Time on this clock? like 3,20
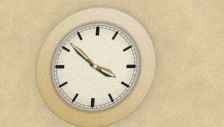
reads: 3,52
